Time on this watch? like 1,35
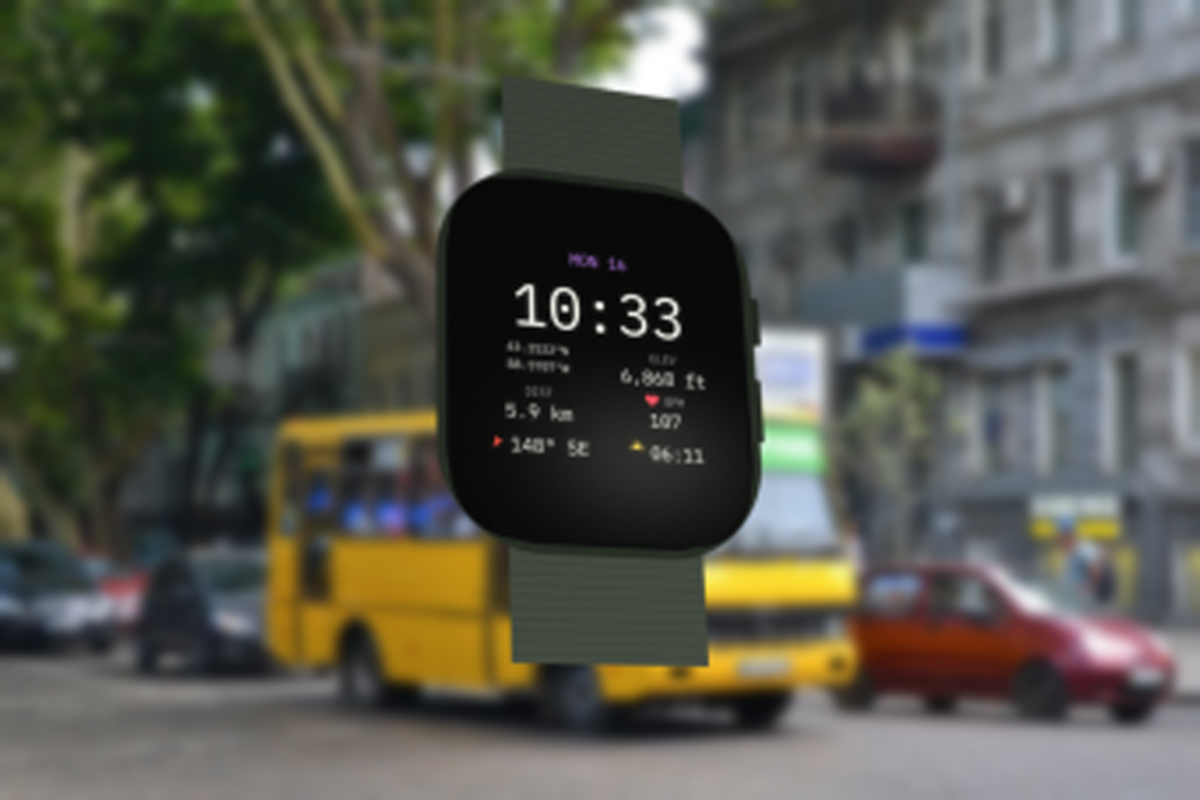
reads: 10,33
